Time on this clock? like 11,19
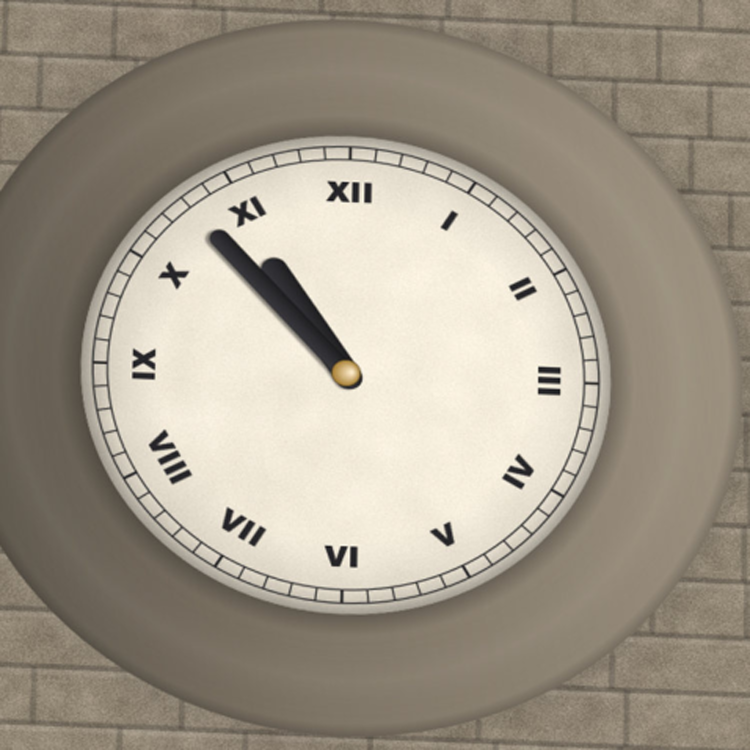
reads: 10,53
